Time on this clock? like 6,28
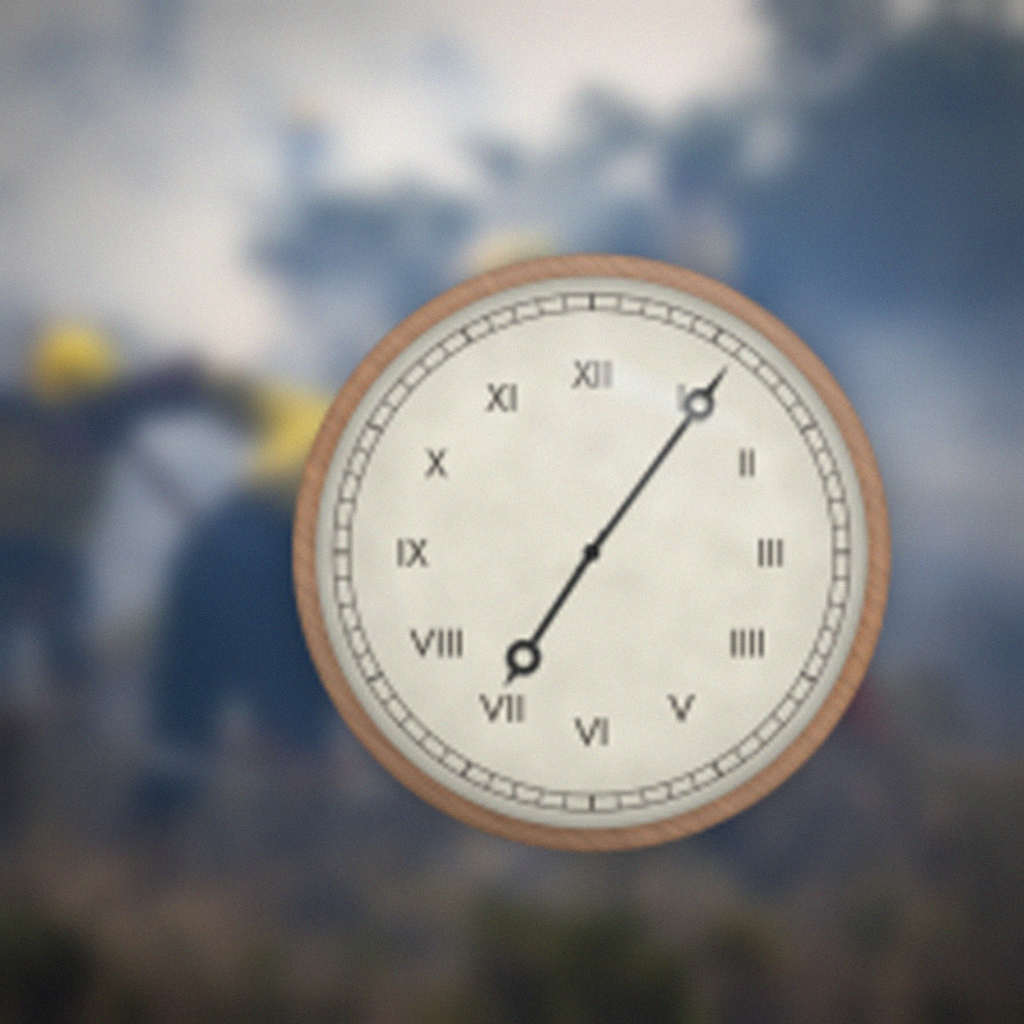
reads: 7,06
